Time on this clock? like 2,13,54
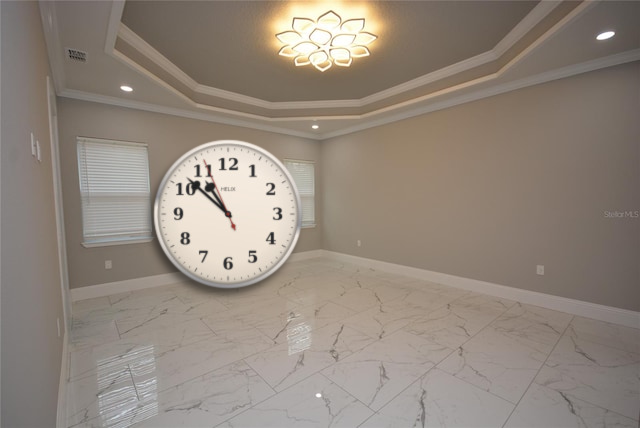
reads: 10,51,56
